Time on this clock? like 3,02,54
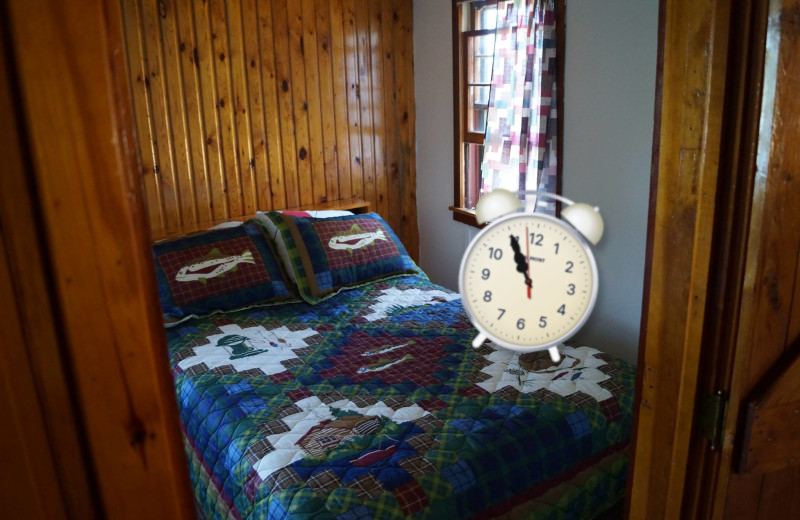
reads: 10,54,58
